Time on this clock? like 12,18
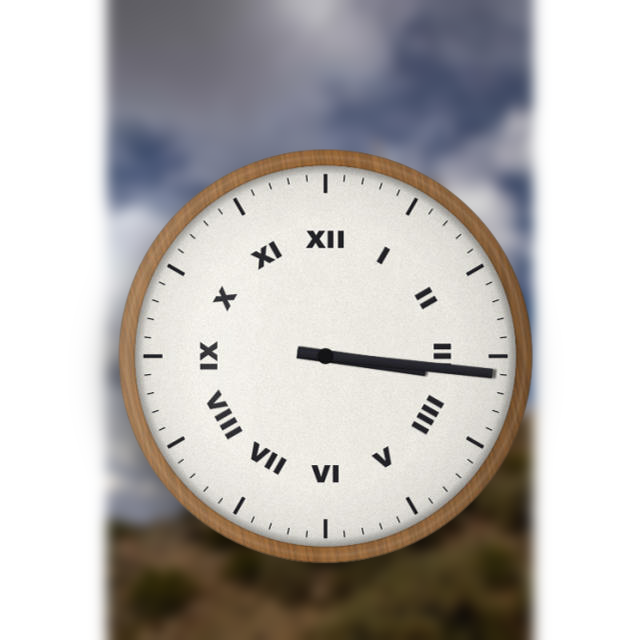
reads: 3,16
